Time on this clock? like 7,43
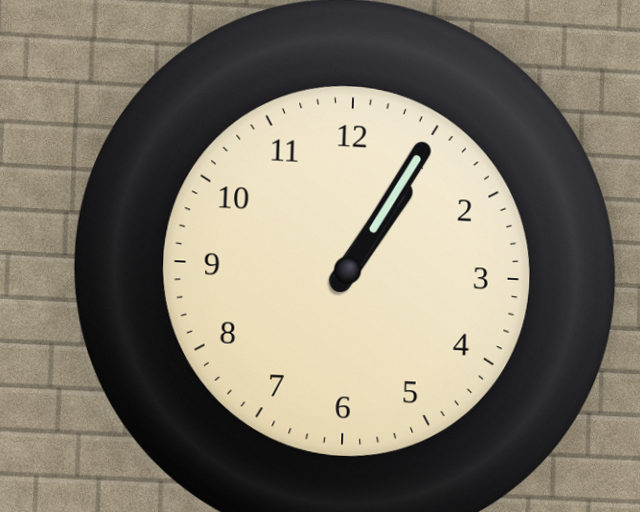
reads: 1,05
